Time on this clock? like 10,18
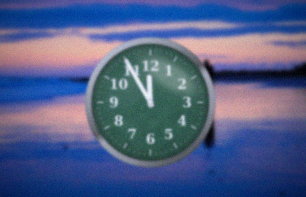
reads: 11,55
